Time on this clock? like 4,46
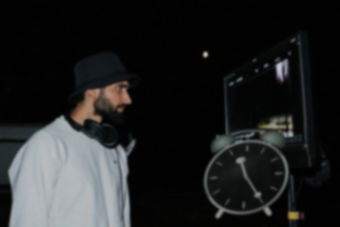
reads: 11,25
